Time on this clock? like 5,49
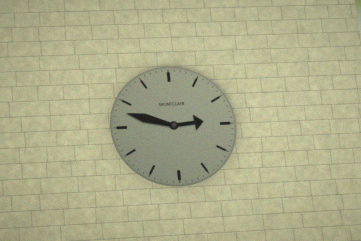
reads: 2,48
